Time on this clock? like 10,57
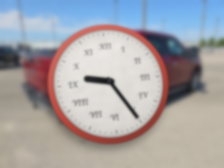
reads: 9,25
